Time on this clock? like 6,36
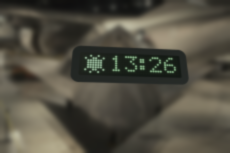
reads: 13,26
